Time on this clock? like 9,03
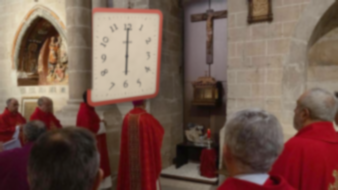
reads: 6,00
